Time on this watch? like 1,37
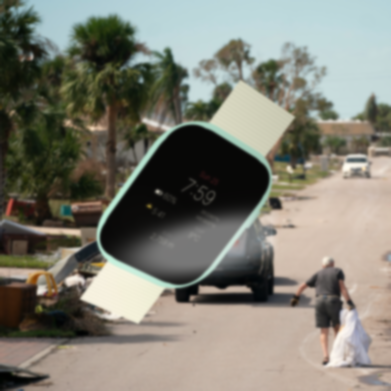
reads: 7,59
